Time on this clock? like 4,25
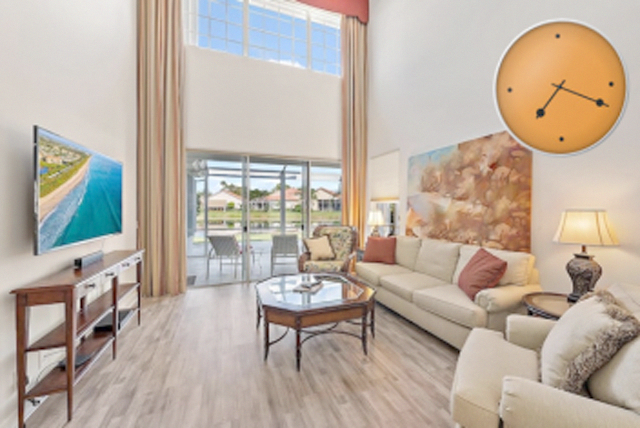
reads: 7,19
